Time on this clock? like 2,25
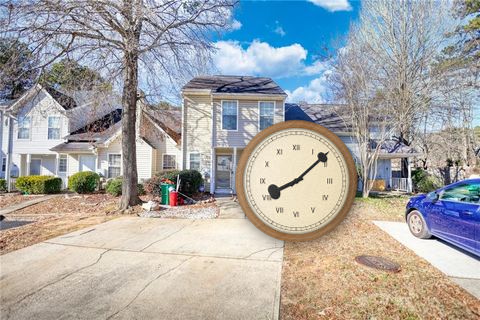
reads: 8,08
